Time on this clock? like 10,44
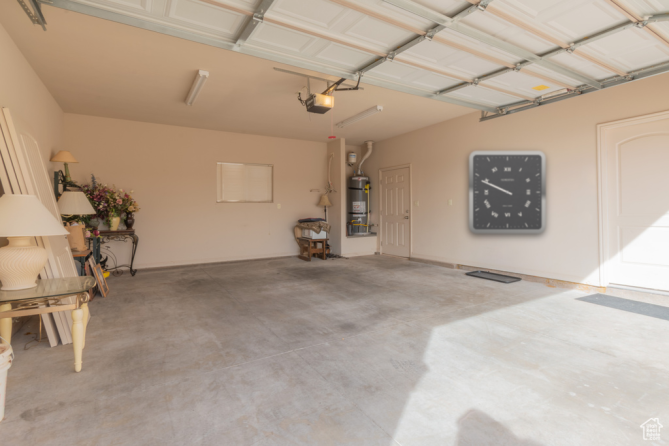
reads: 9,49
